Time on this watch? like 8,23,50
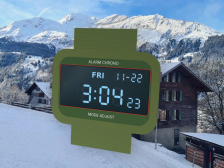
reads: 3,04,23
